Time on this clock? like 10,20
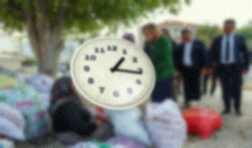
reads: 1,16
